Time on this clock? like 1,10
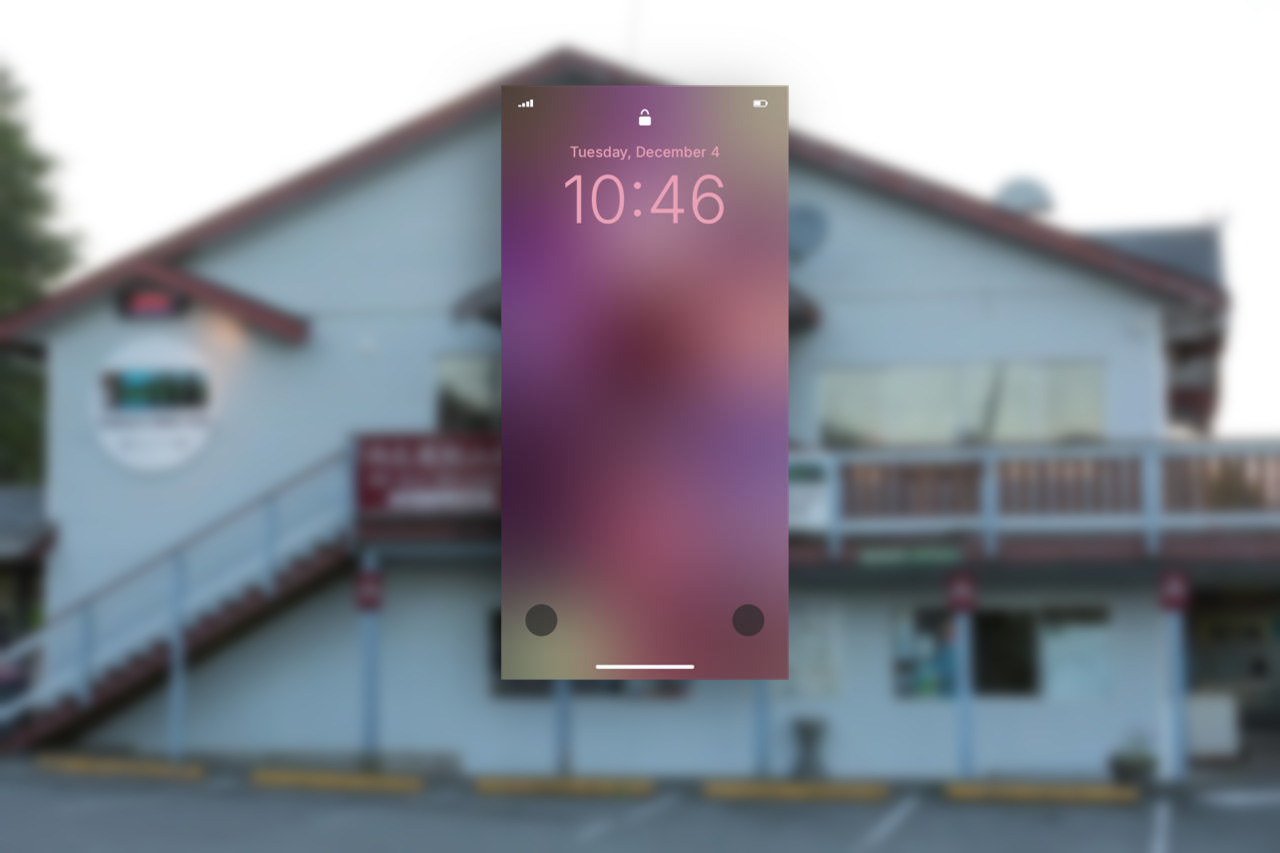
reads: 10,46
